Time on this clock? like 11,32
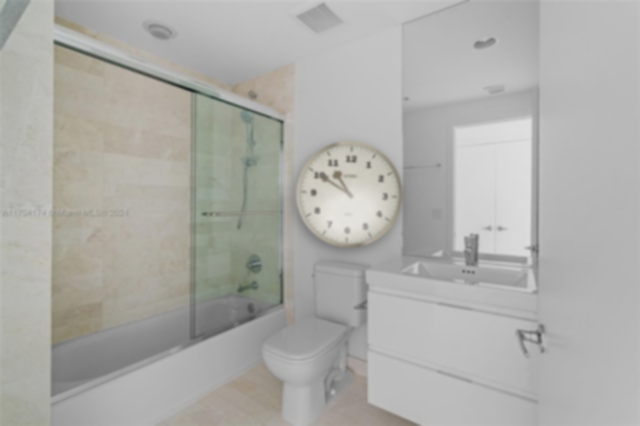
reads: 10,50
